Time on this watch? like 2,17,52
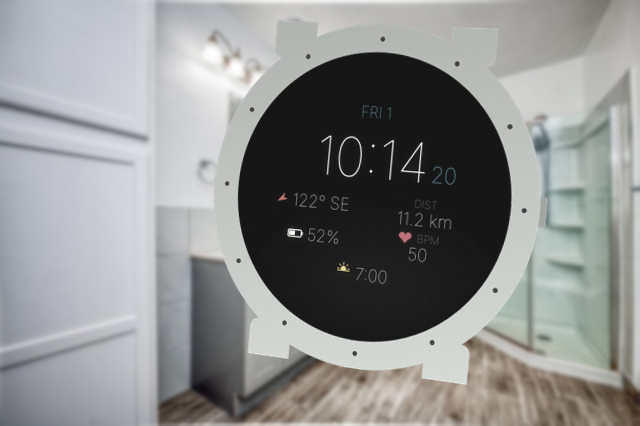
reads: 10,14,20
